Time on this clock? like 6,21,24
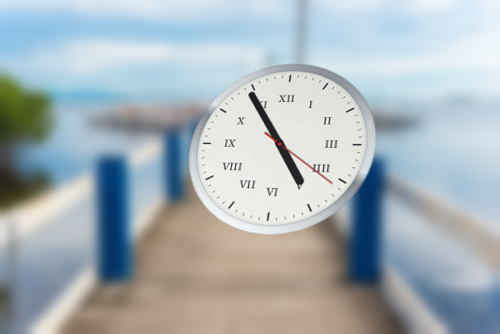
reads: 4,54,21
